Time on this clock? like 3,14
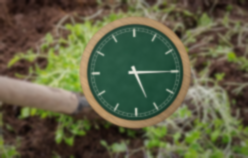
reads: 5,15
